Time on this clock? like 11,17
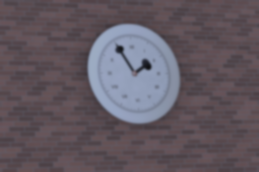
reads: 1,55
